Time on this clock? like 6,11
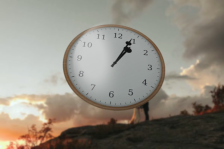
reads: 1,04
